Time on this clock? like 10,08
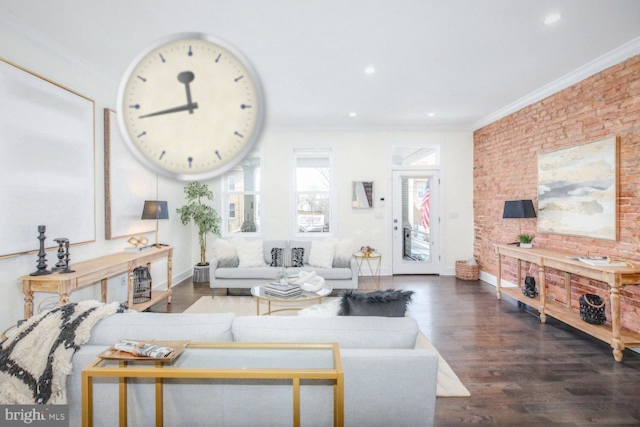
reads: 11,43
